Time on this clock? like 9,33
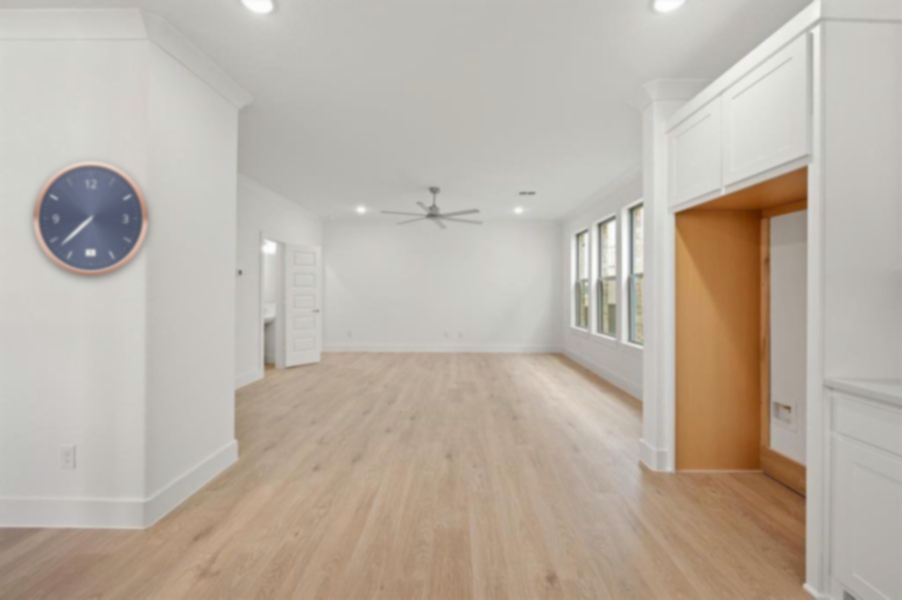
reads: 7,38
